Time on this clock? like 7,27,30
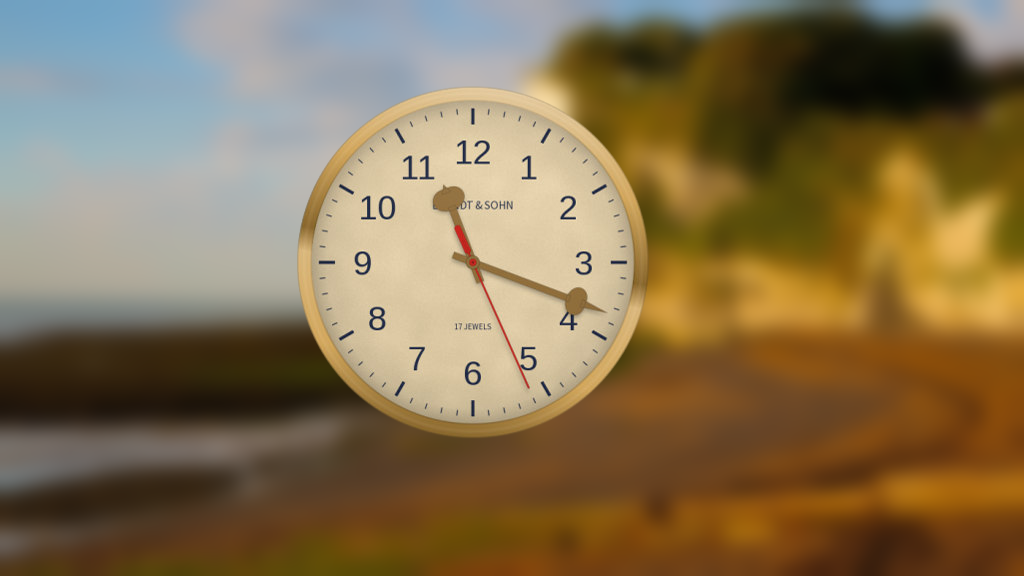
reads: 11,18,26
